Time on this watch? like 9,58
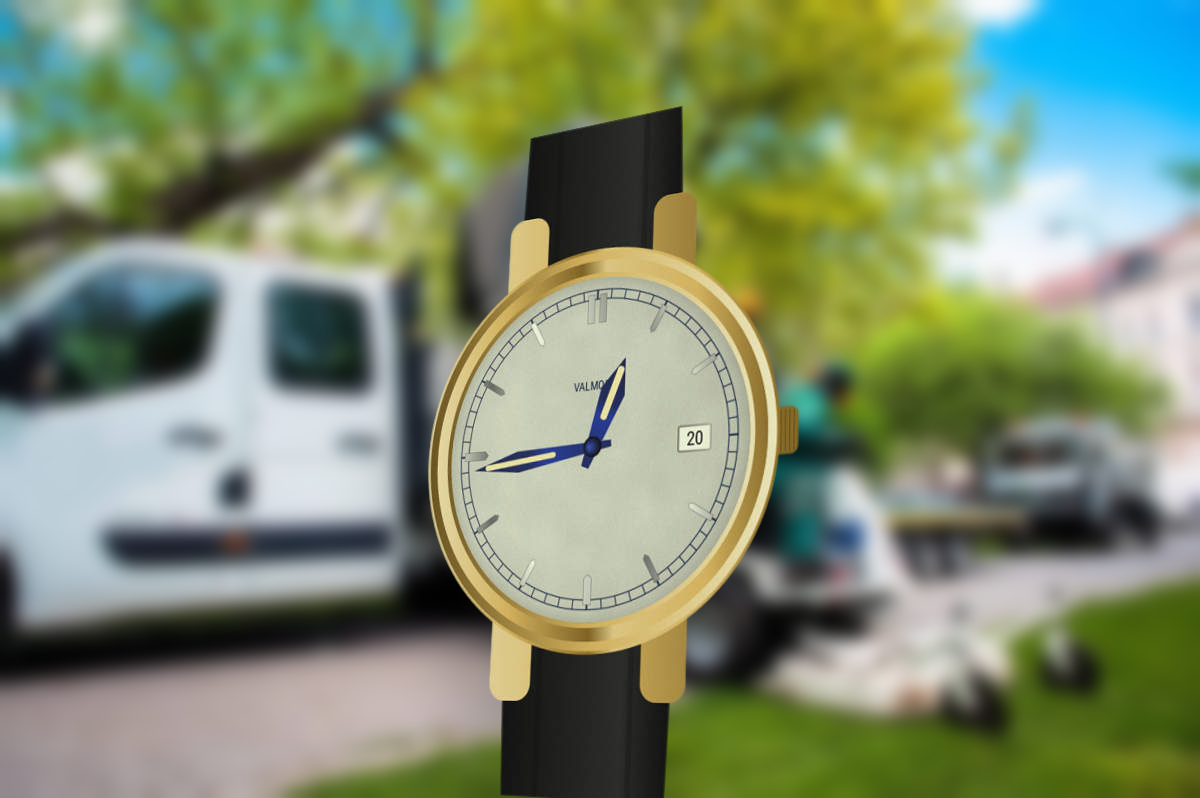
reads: 12,44
